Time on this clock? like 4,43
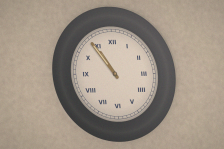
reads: 10,54
